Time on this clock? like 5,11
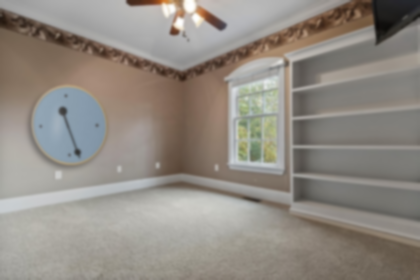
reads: 11,27
